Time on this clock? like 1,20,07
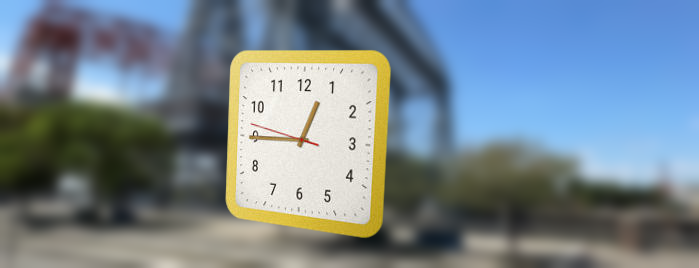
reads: 12,44,47
